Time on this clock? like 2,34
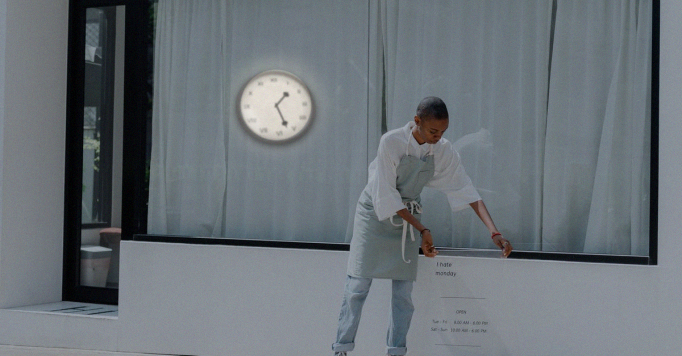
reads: 1,27
